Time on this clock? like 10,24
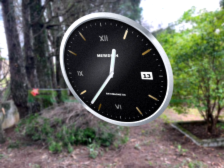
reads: 12,37
